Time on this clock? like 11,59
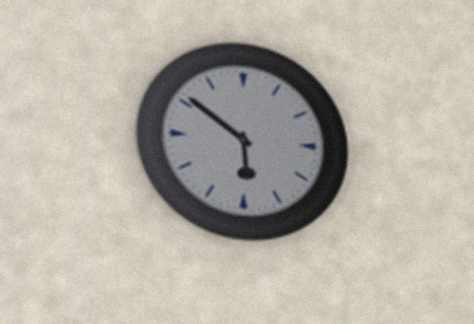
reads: 5,51
